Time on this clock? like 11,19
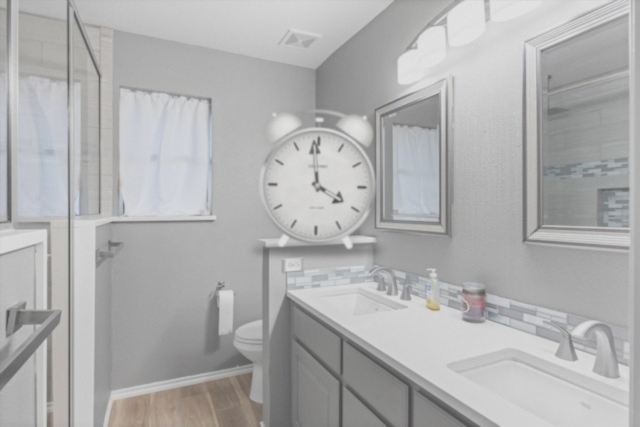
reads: 3,59
